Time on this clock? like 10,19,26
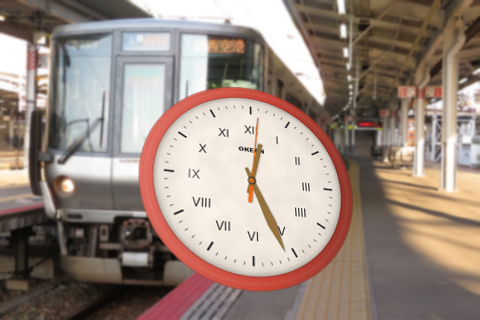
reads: 12,26,01
